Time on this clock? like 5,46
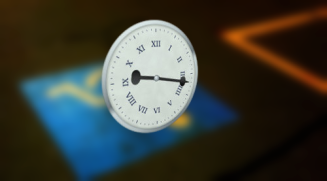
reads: 9,17
